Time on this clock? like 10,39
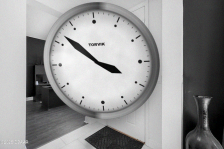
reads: 3,52
